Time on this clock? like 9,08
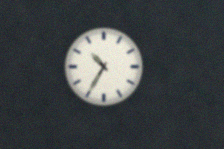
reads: 10,35
